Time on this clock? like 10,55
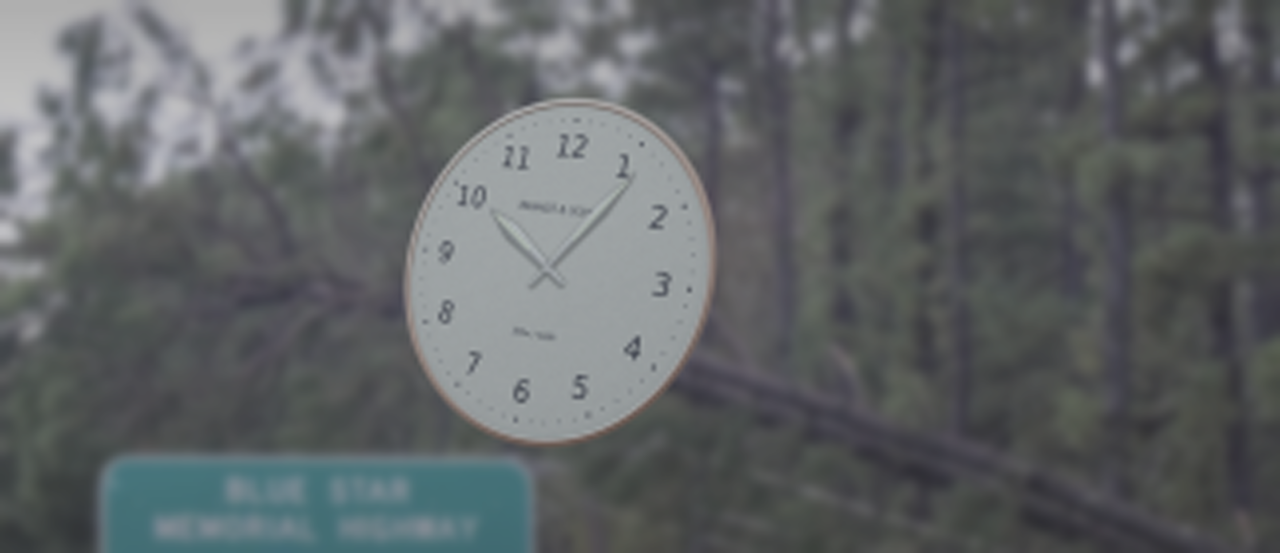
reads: 10,06
